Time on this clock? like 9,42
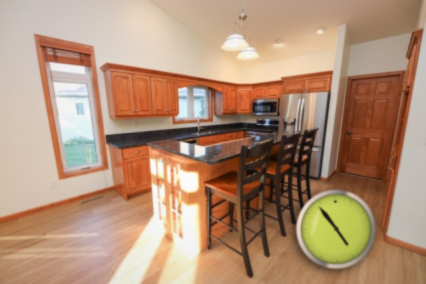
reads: 4,54
